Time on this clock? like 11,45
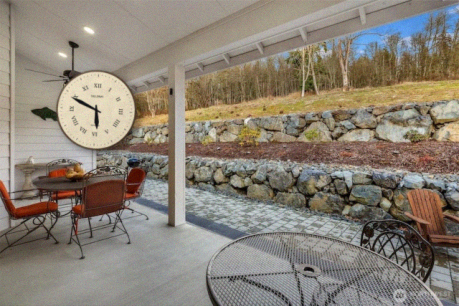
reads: 5,49
